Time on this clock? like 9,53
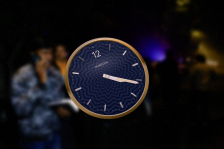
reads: 4,21
